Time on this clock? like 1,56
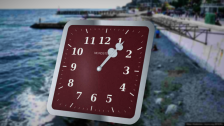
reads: 1,06
